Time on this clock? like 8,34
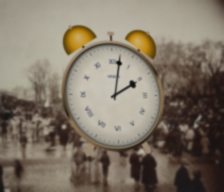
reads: 2,02
